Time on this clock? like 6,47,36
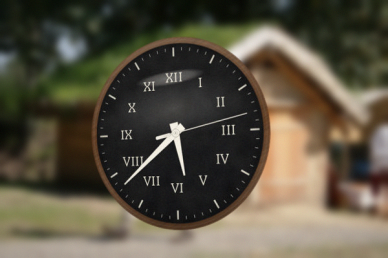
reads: 5,38,13
